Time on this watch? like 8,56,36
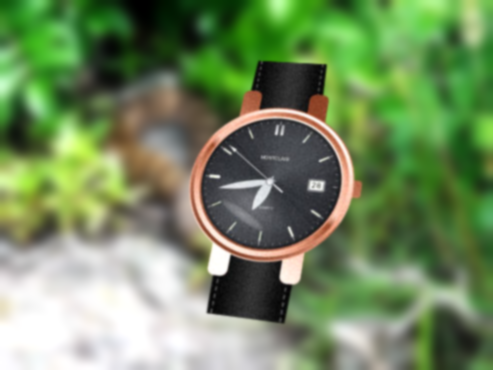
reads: 6,42,51
